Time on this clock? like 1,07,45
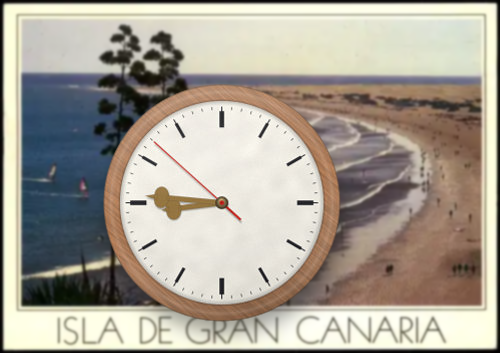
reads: 8,45,52
